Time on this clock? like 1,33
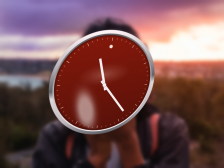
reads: 11,23
